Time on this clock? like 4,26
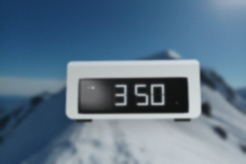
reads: 3,50
